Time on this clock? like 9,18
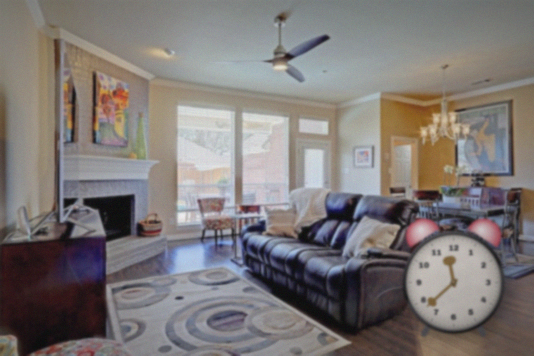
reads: 11,38
